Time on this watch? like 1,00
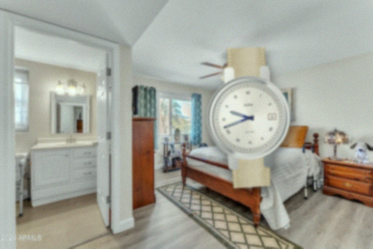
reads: 9,42
